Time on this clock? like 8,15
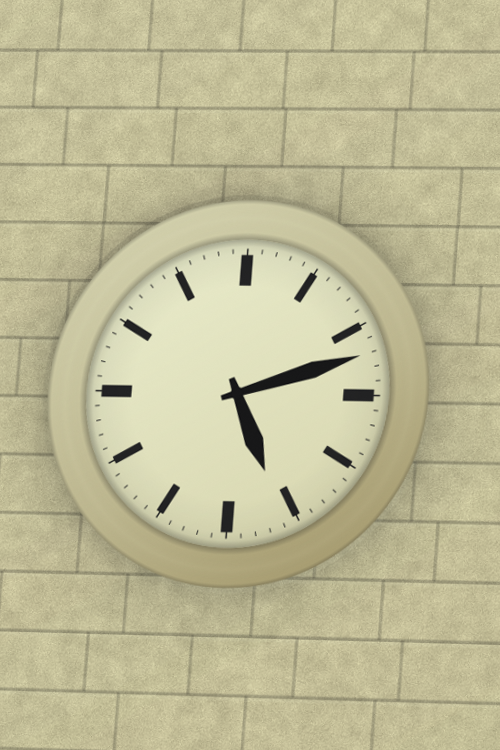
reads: 5,12
